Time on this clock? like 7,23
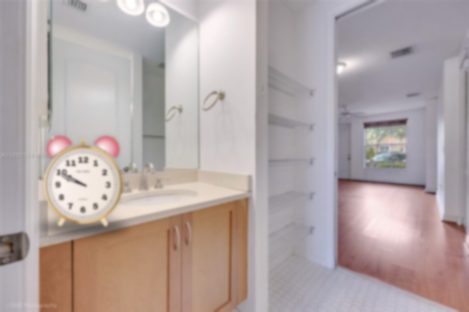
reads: 9,49
